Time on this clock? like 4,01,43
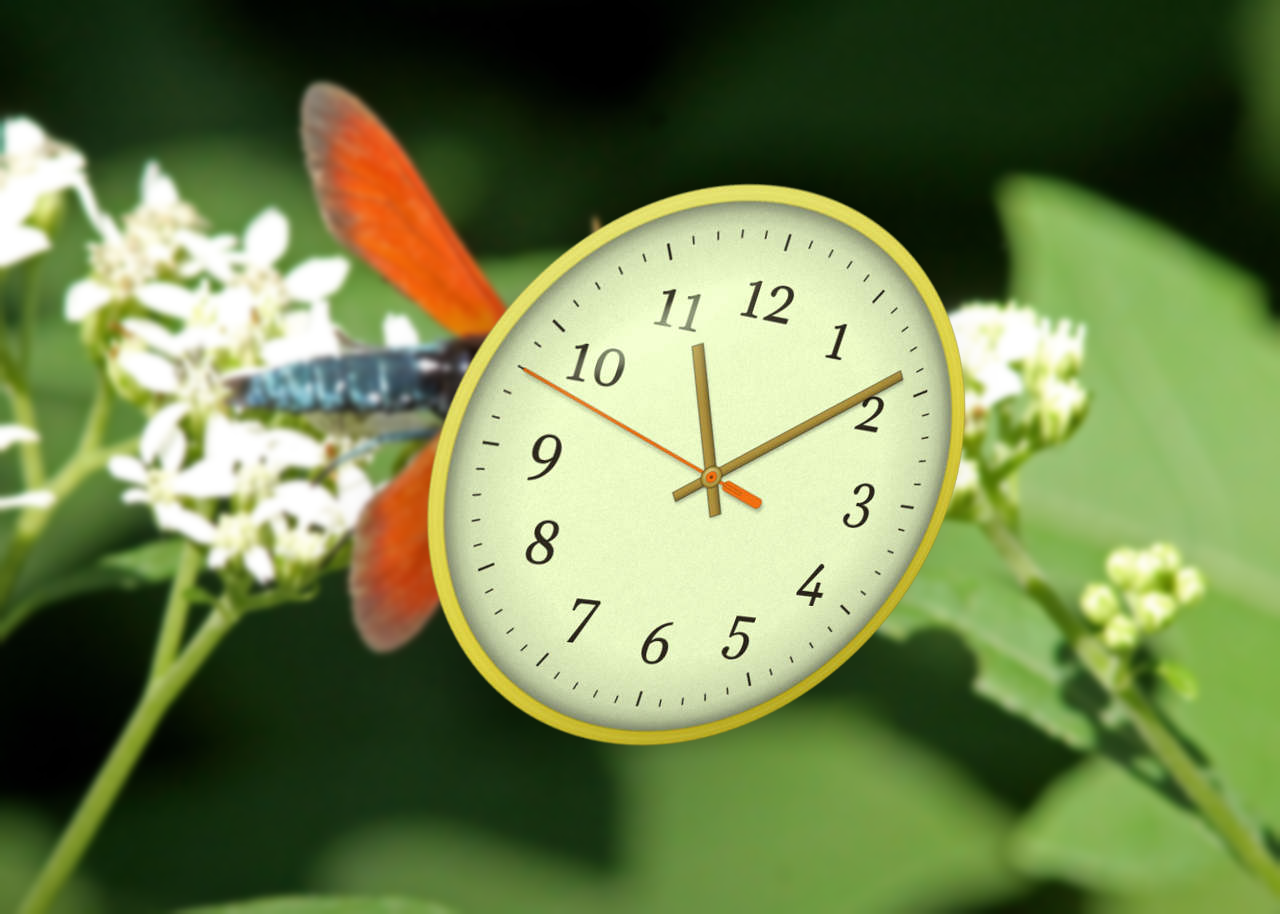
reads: 11,08,48
